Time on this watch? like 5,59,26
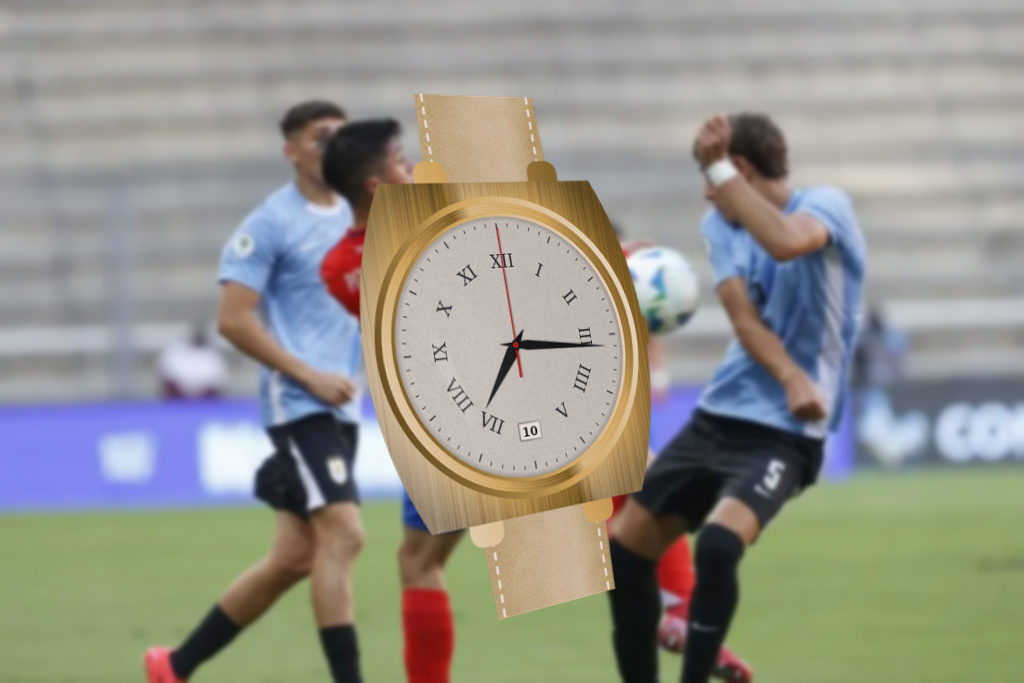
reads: 7,16,00
